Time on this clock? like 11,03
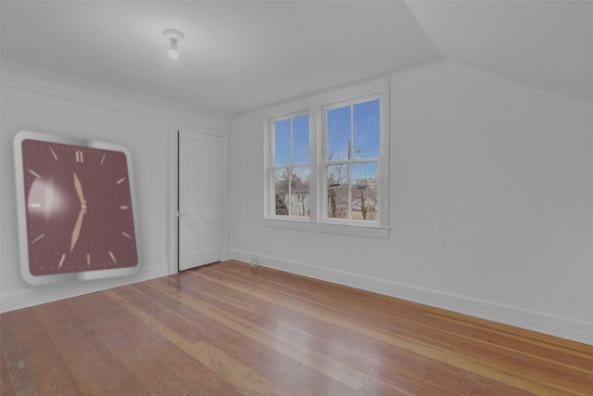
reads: 11,34
